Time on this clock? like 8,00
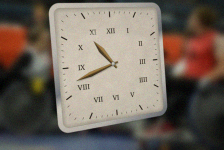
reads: 10,42
